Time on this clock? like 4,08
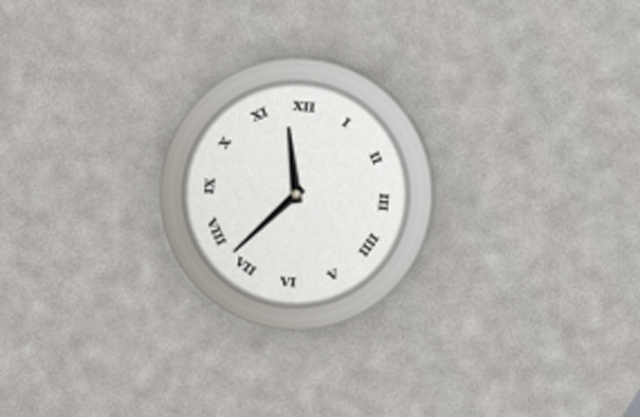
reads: 11,37
